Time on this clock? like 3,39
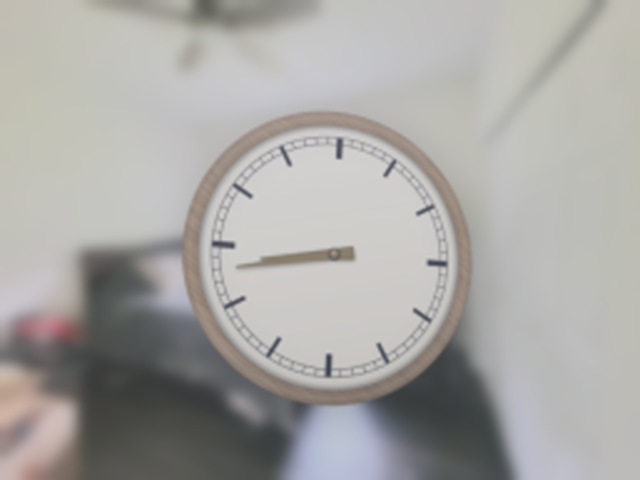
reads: 8,43
